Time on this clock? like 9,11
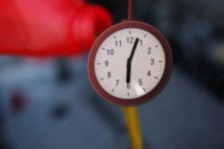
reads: 6,03
